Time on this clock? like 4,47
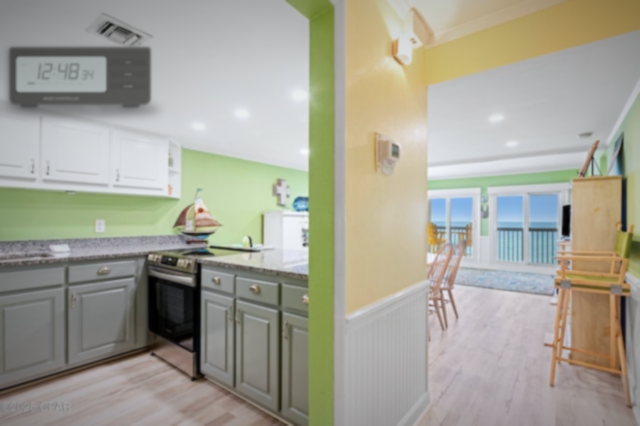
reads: 12,48
